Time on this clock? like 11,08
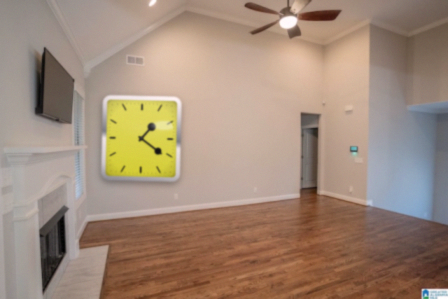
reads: 1,21
